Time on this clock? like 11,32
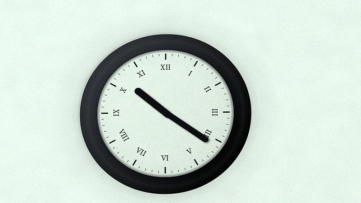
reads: 10,21
